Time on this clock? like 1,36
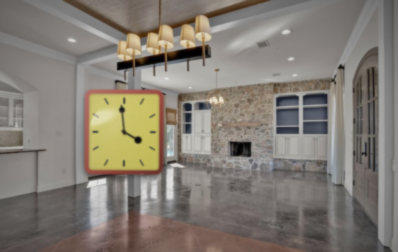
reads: 3,59
